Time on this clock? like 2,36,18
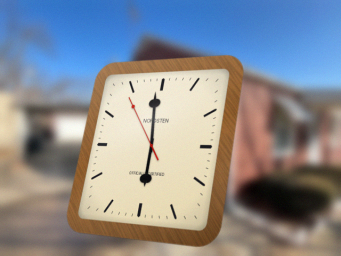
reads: 5,58,54
